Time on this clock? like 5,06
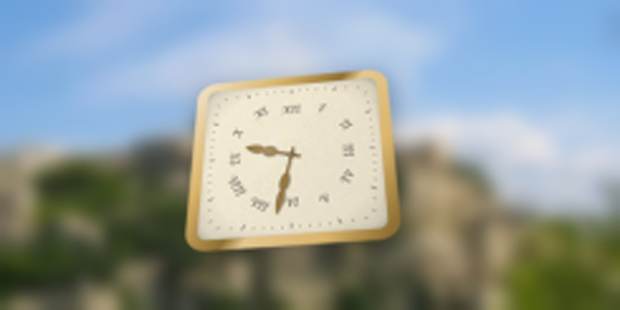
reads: 9,32
